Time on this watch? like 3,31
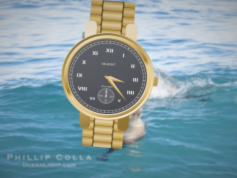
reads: 3,23
